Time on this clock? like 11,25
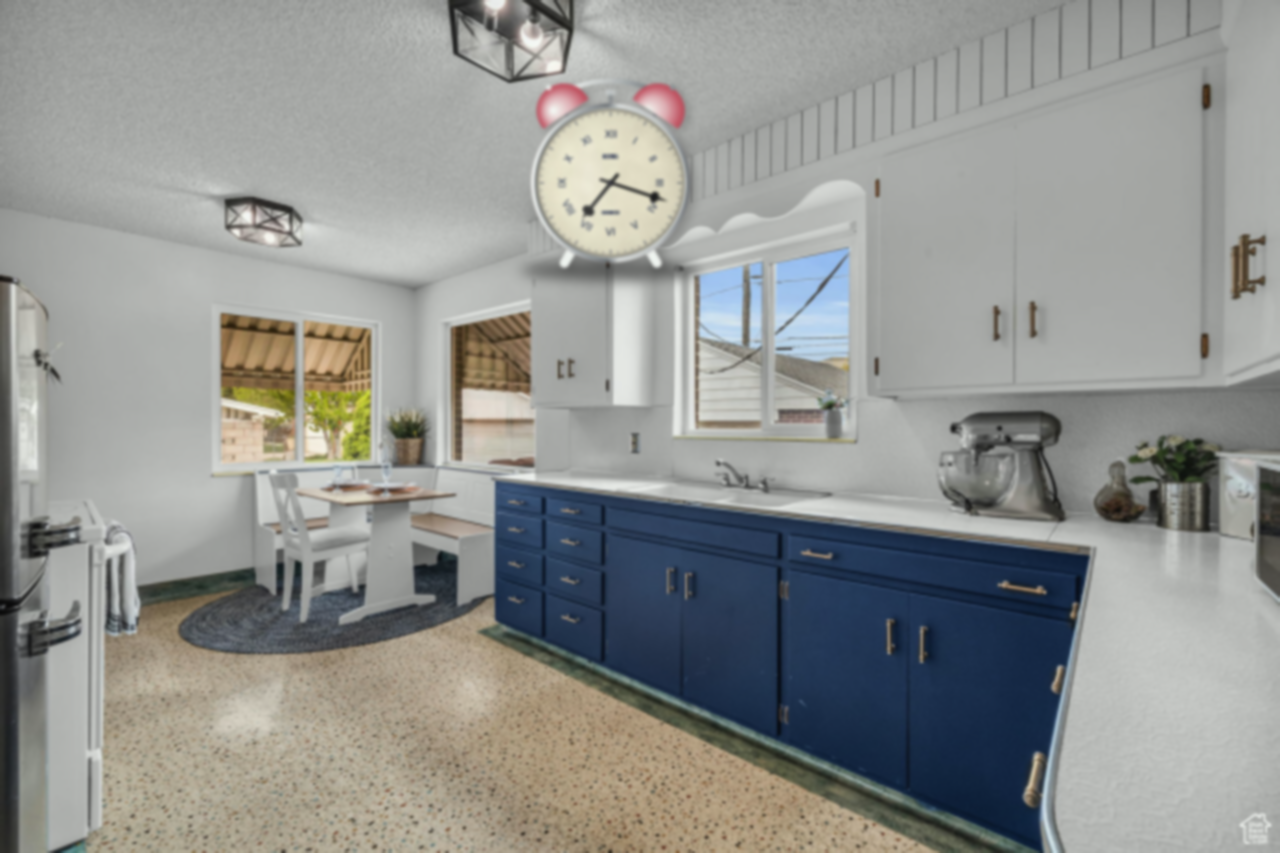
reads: 7,18
